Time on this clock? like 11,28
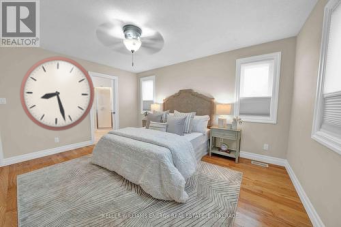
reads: 8,27
